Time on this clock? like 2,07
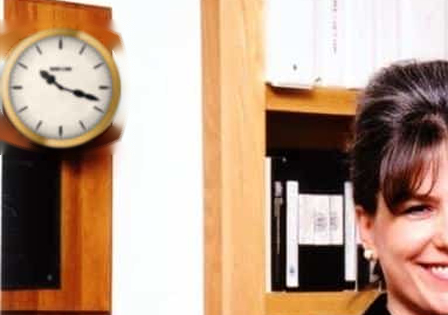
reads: 10,18
